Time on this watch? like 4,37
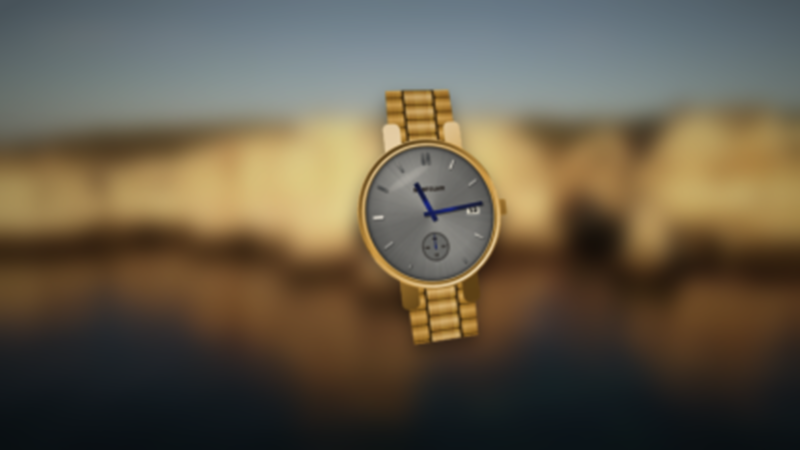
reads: 11,14
